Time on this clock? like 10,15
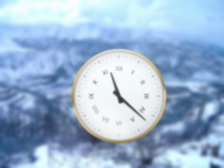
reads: 11,22
